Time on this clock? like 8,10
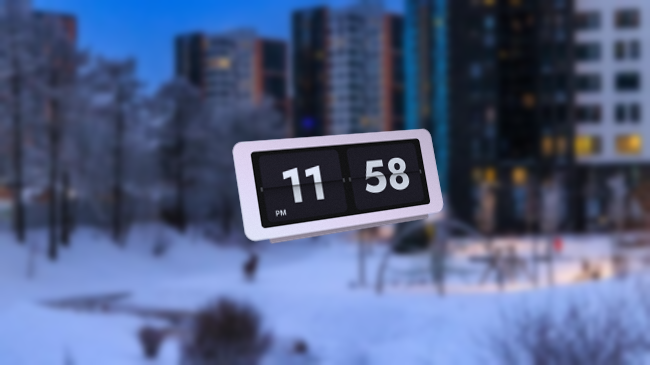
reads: 11,58
